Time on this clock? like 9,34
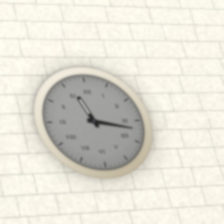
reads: 11,17
